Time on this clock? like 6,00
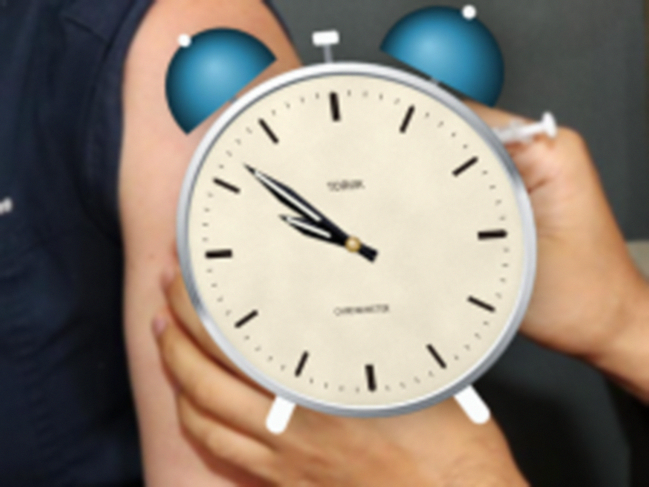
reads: 9,52
